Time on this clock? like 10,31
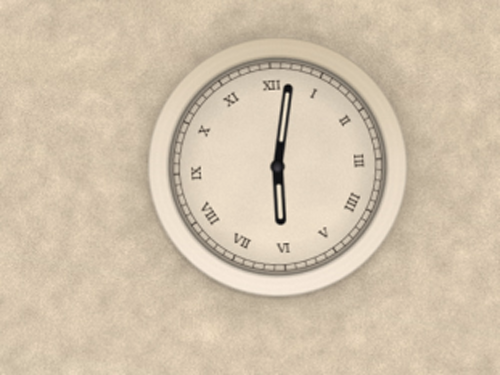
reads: 6,02
